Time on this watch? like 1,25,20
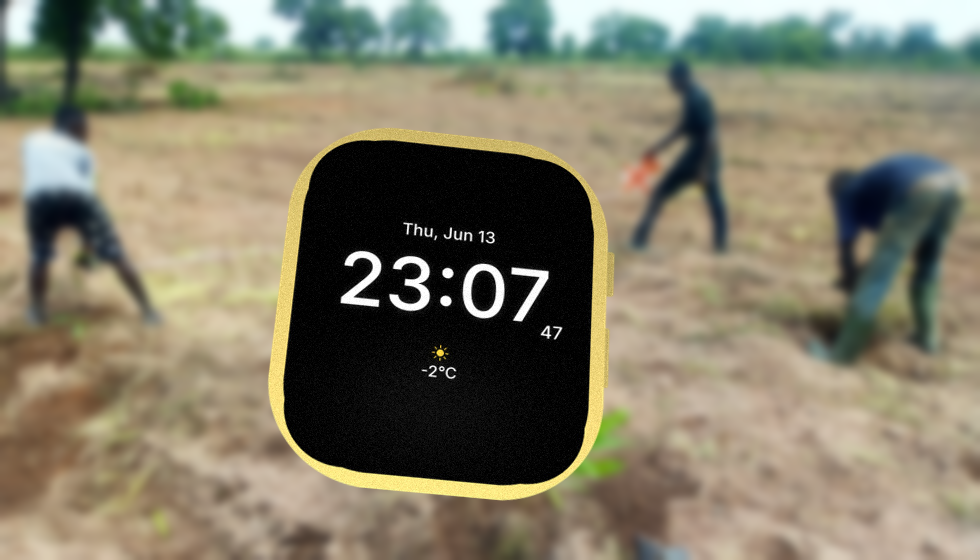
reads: 23,07,47
